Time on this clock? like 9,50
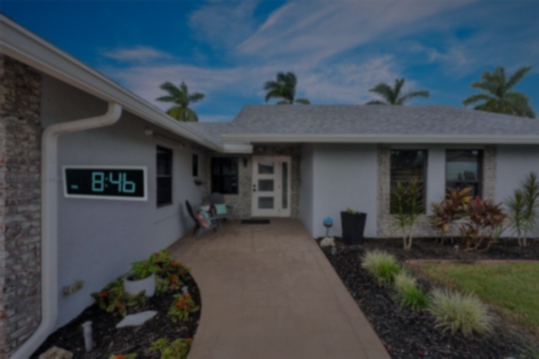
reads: 8,46
